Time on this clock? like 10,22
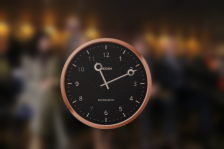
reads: 11,11
